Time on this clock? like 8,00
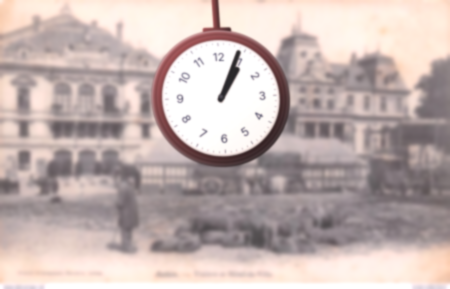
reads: 1,04
